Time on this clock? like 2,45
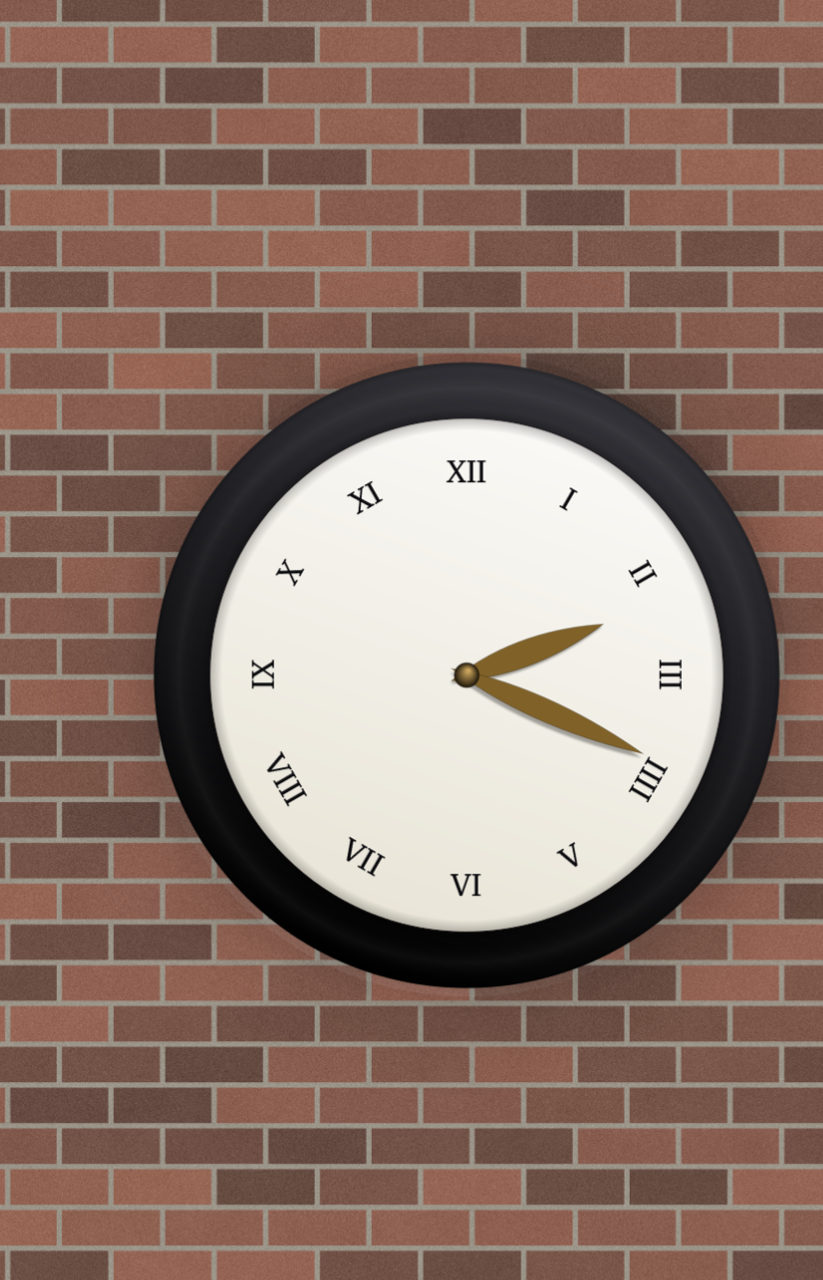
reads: 2,19
